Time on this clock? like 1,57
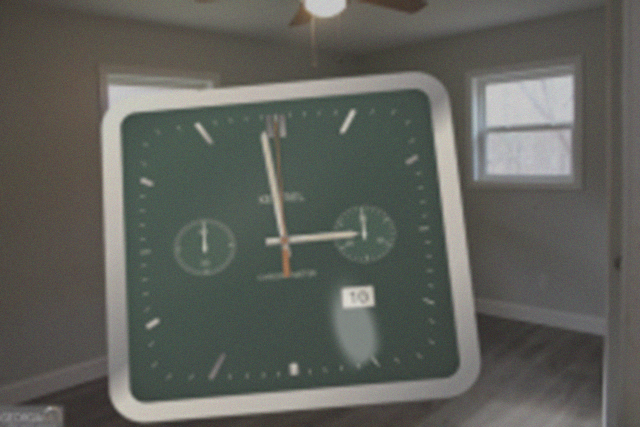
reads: 2,59
